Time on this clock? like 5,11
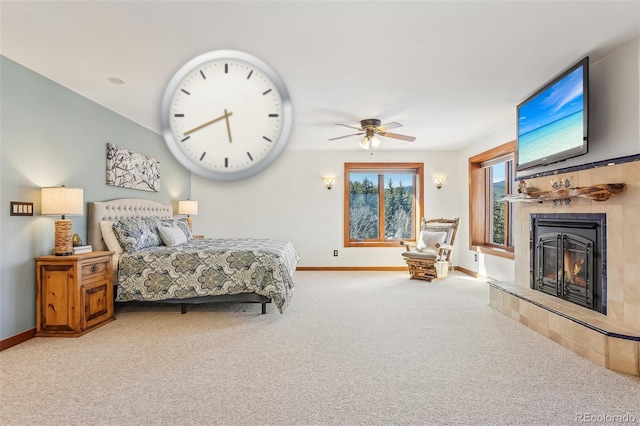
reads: 5,41
